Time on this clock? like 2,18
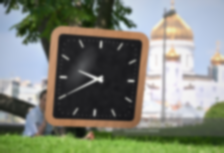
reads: 9,40
